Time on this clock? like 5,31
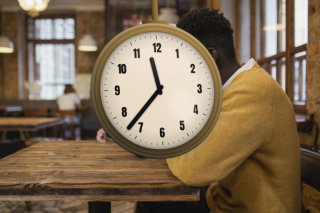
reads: 11,37
